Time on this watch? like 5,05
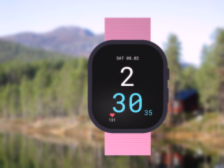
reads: 2,30
